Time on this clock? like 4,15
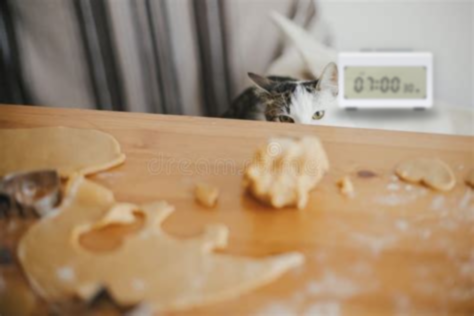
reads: 7,00
